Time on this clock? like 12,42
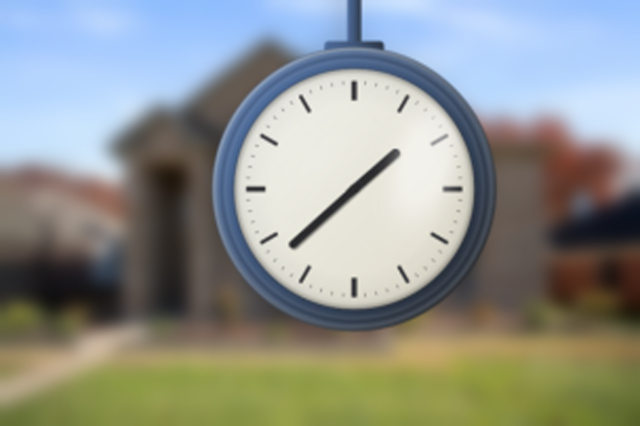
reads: 1,38
